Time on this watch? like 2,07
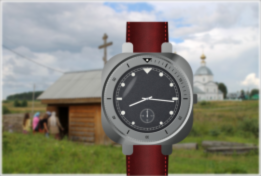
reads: 8,16
